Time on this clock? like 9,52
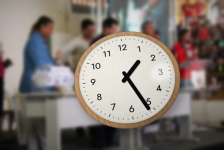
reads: 1,26
